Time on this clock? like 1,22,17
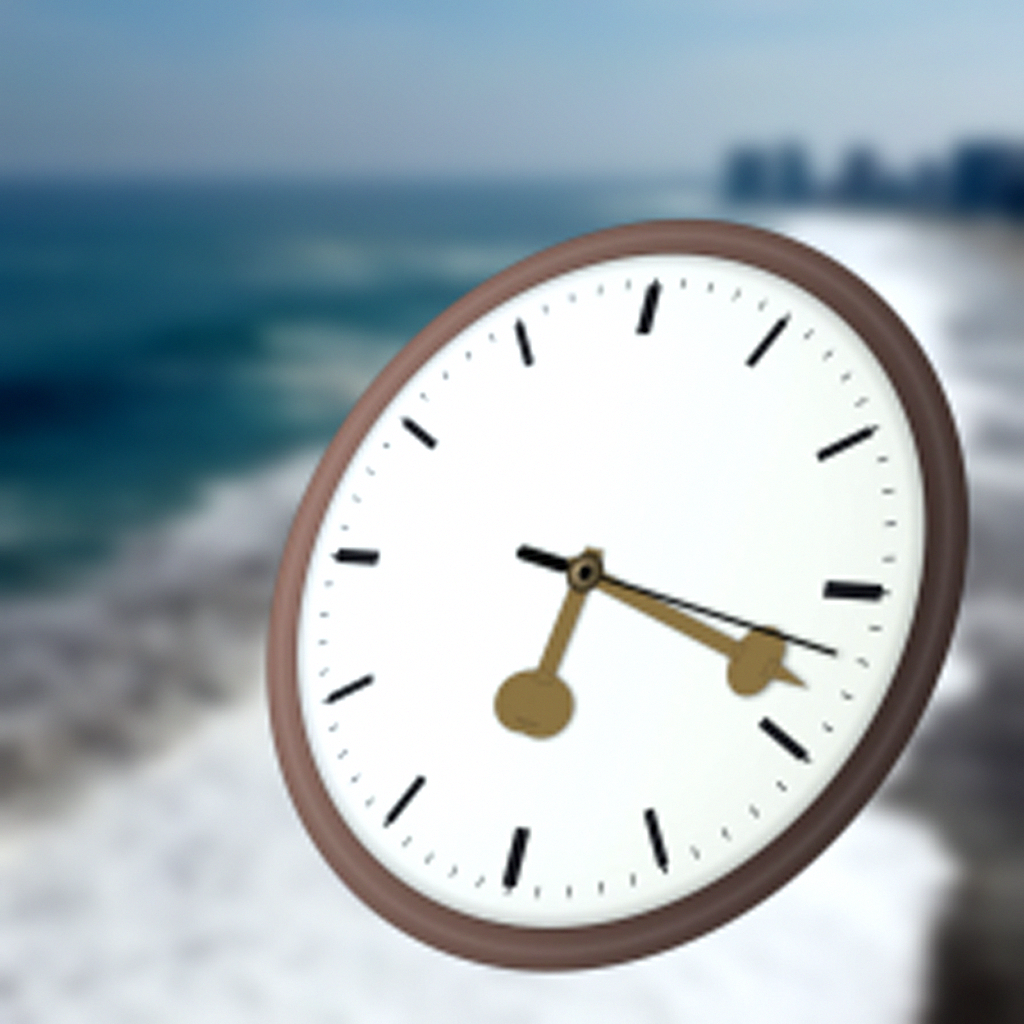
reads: 6,18,17
